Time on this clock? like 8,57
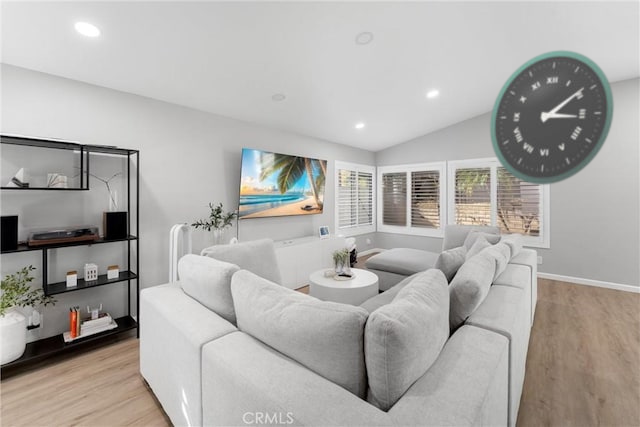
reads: 3,09
